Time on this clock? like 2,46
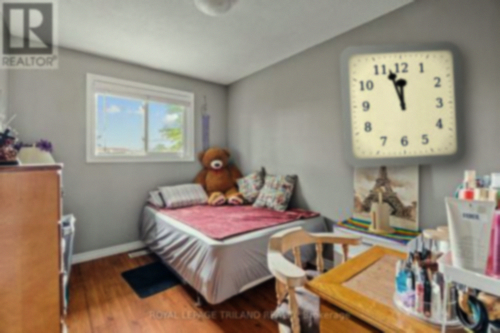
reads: 11,57
